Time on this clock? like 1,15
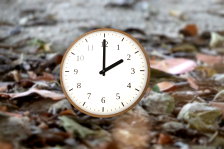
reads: 2,00
